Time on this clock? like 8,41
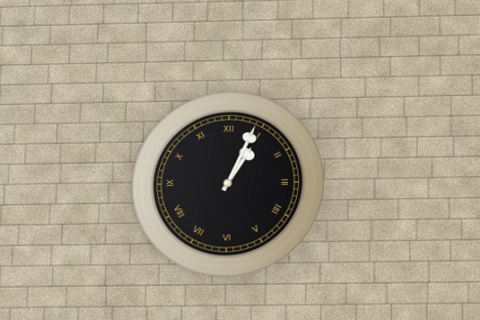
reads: 1,04
